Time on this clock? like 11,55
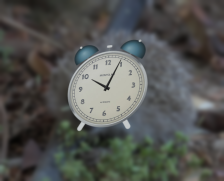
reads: 10,04
